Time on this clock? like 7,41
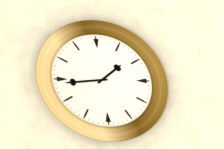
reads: 1,44
